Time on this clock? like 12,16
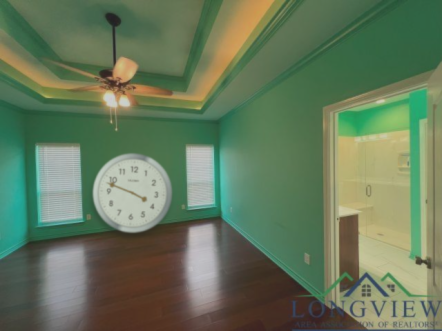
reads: 3,48
